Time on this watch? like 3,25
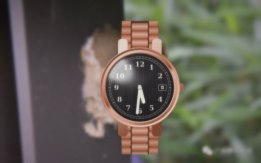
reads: 5,31
